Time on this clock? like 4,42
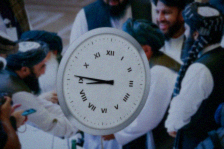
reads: 8,46
